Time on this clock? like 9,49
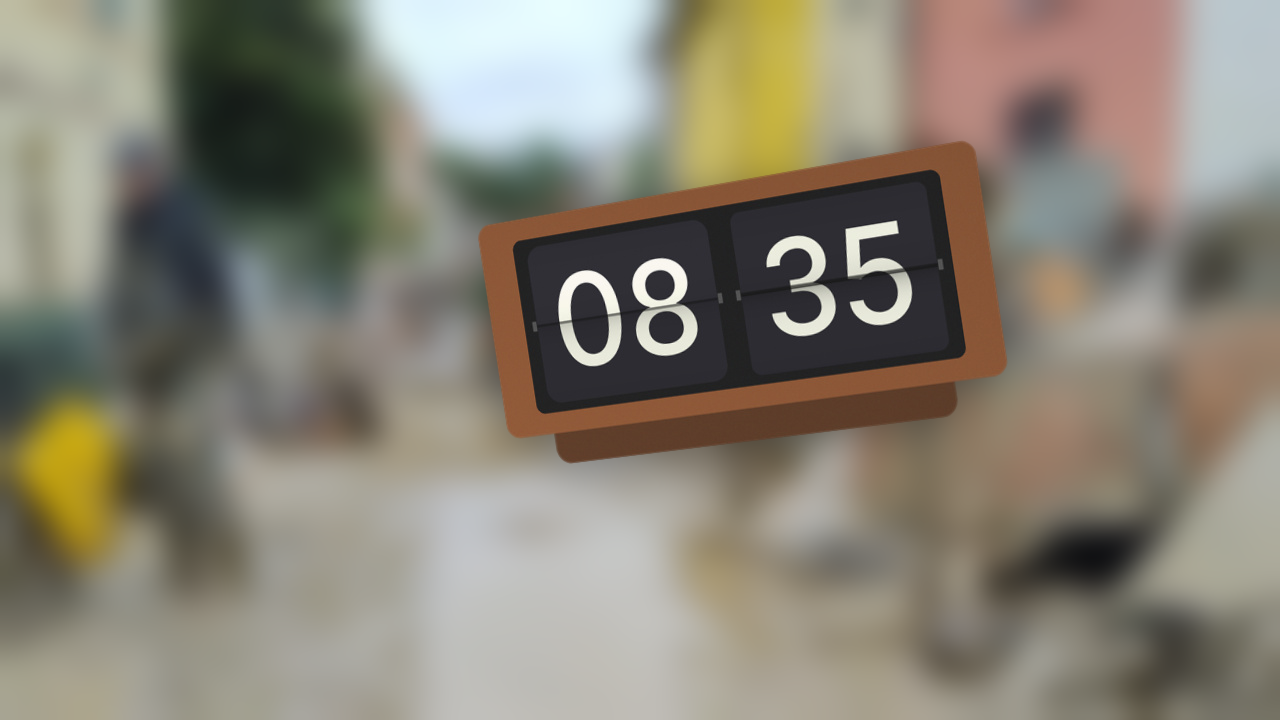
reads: 8,35
